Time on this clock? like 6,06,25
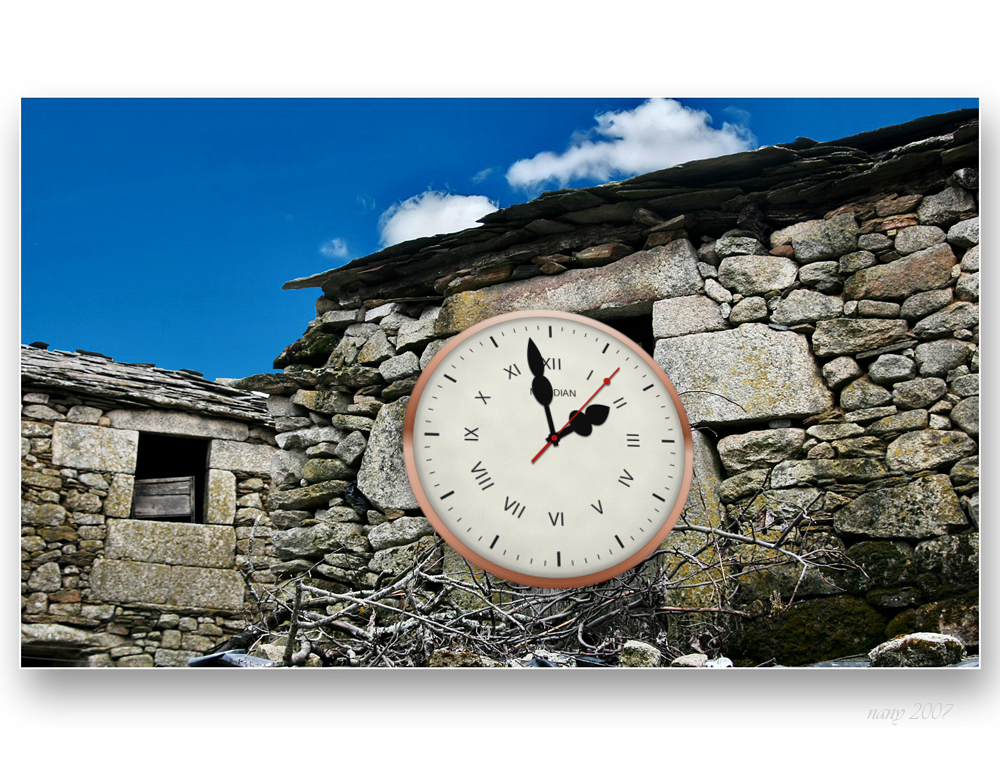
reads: 1,58,07
